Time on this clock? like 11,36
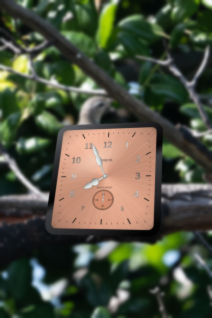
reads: 7,56
